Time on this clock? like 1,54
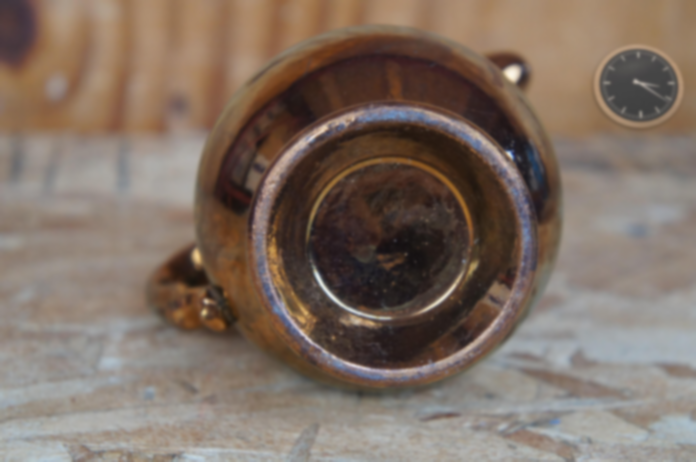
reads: 3,21
